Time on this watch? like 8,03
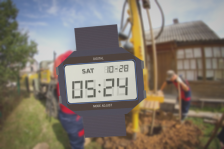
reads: 5,24
